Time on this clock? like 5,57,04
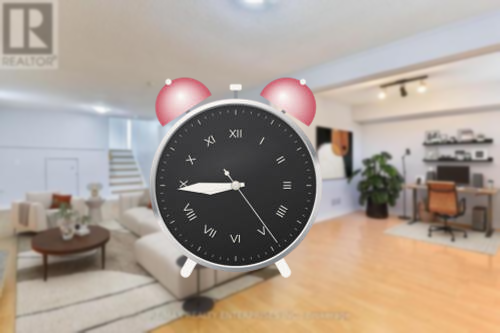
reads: 8,44,24
